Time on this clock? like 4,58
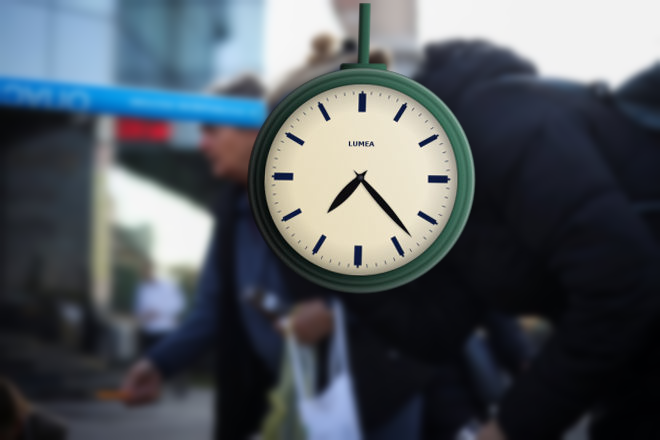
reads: 7,23
